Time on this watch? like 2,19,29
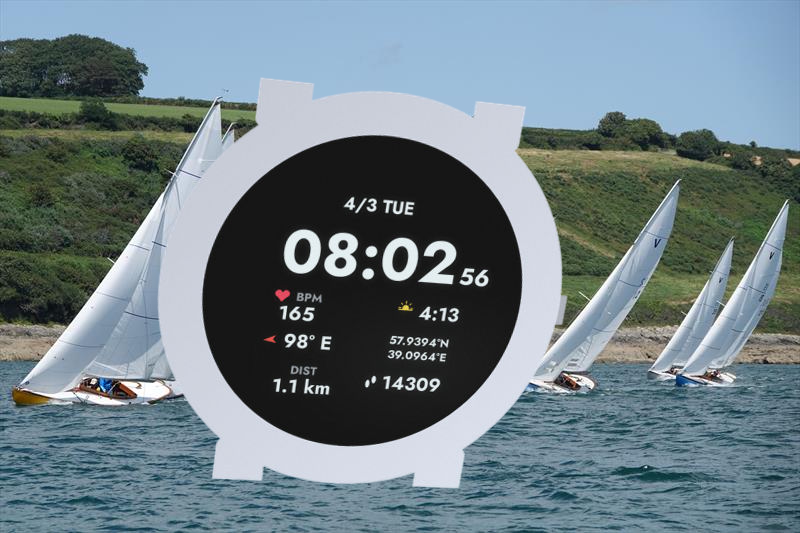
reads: 8,02,56
